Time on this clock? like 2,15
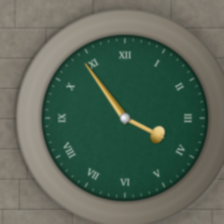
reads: 3,54
